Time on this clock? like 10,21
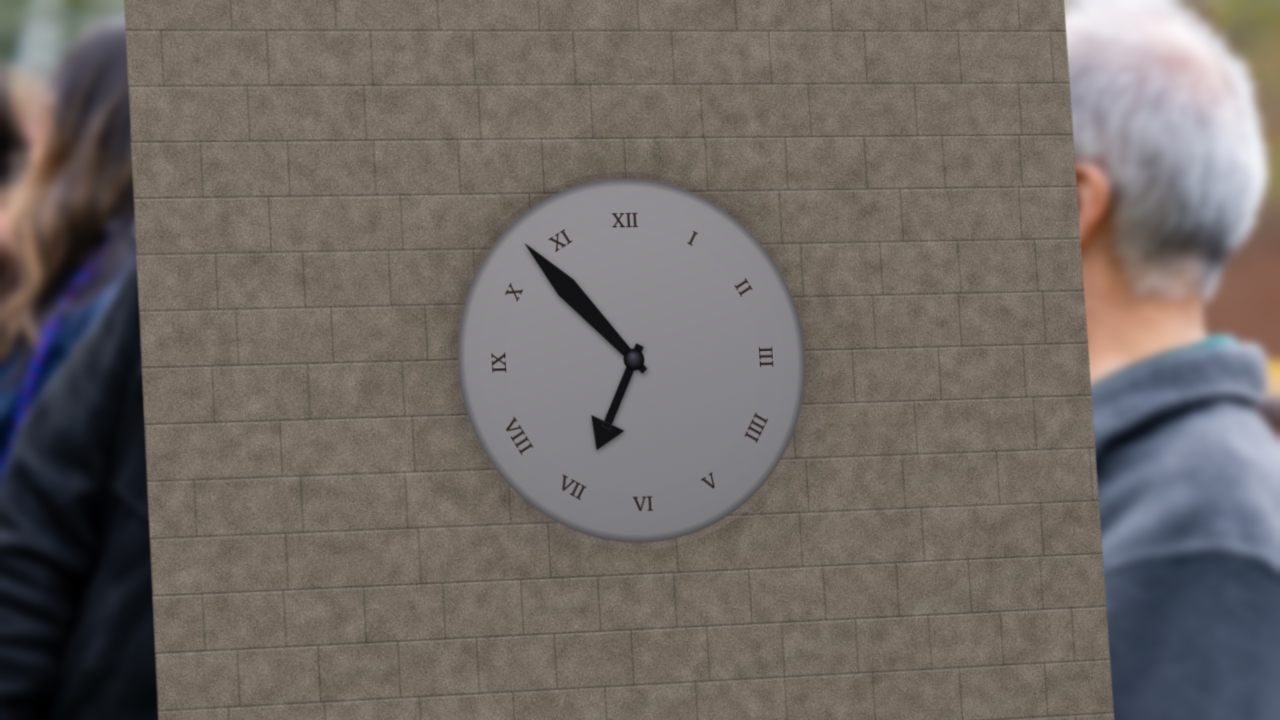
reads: 6,53
